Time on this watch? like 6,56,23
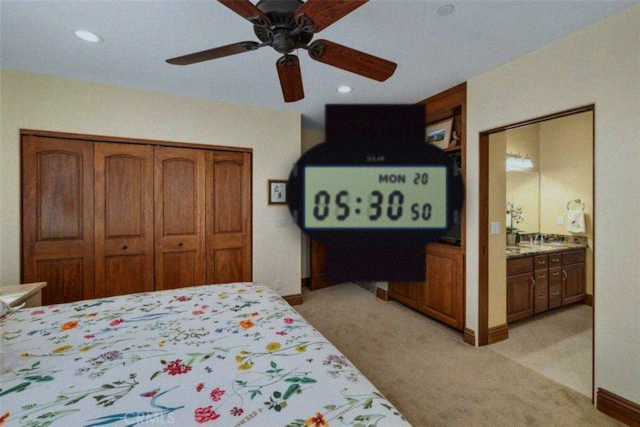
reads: 5,30,50
